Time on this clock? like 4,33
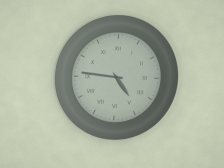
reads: 4,46
